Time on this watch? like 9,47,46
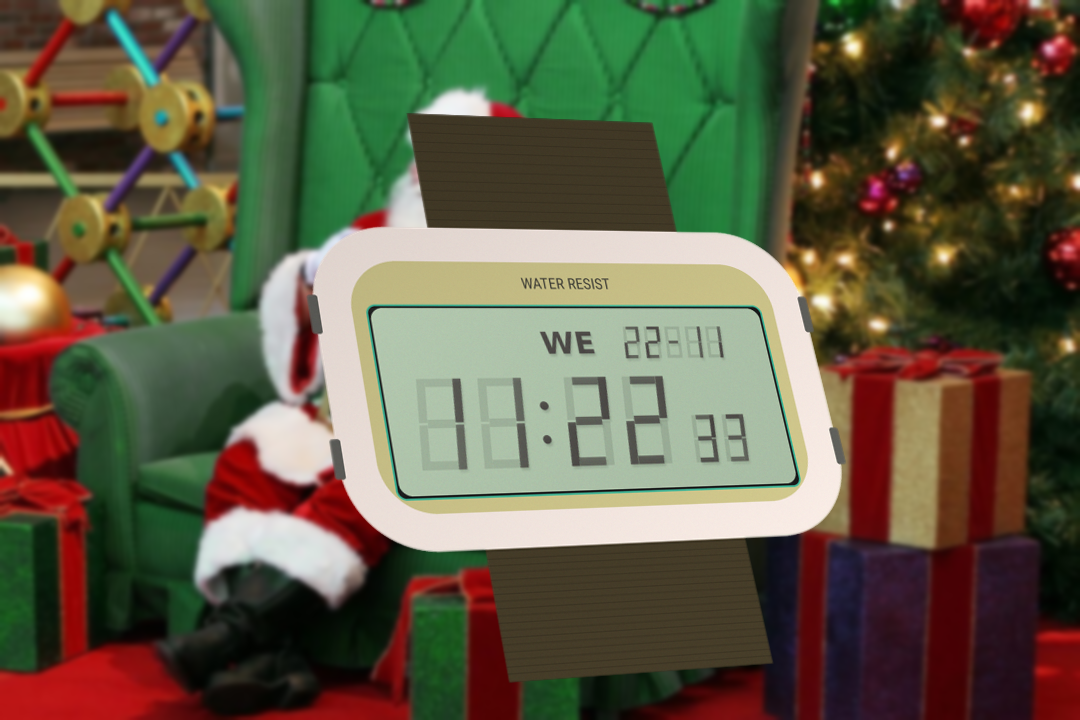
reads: 11,22,33
